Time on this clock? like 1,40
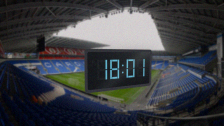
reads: 18,01
